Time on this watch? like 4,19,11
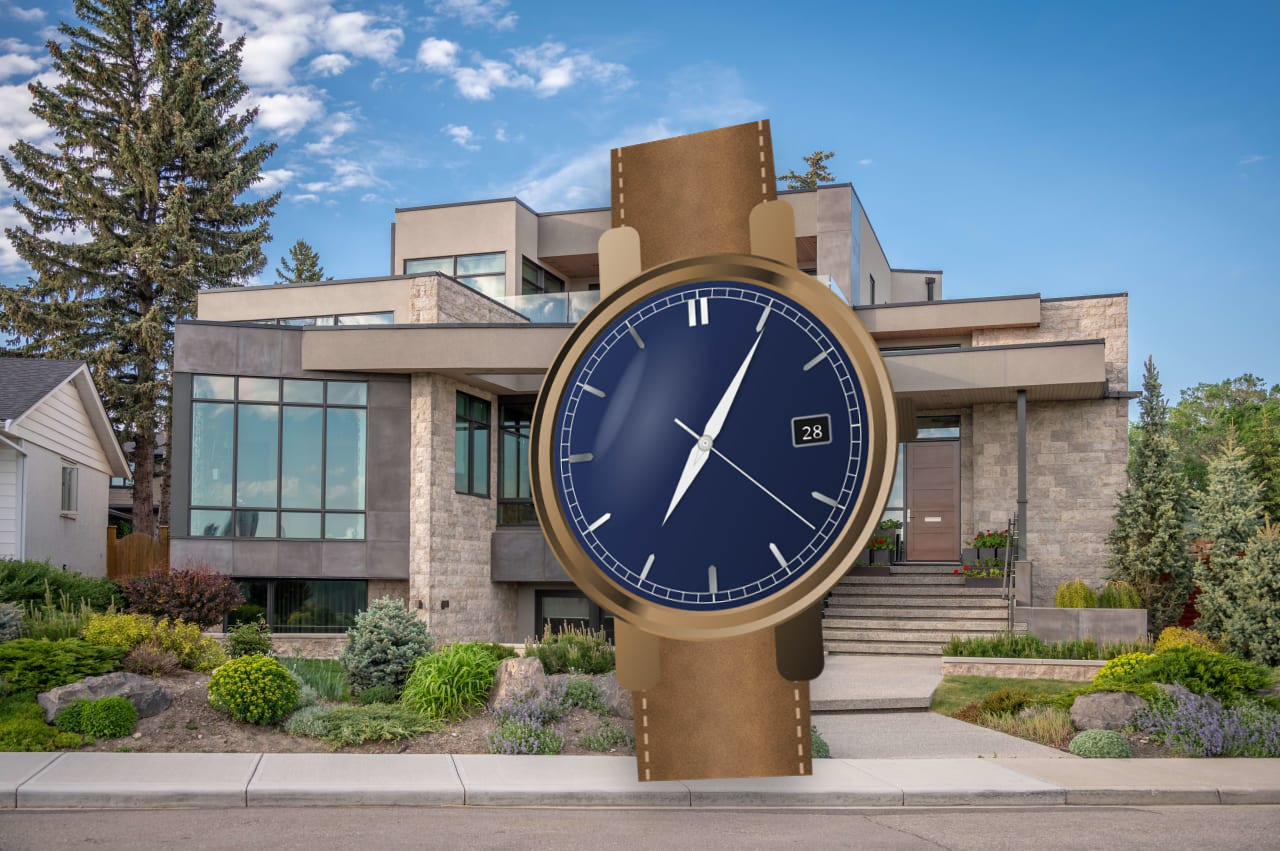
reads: 7,05,22
